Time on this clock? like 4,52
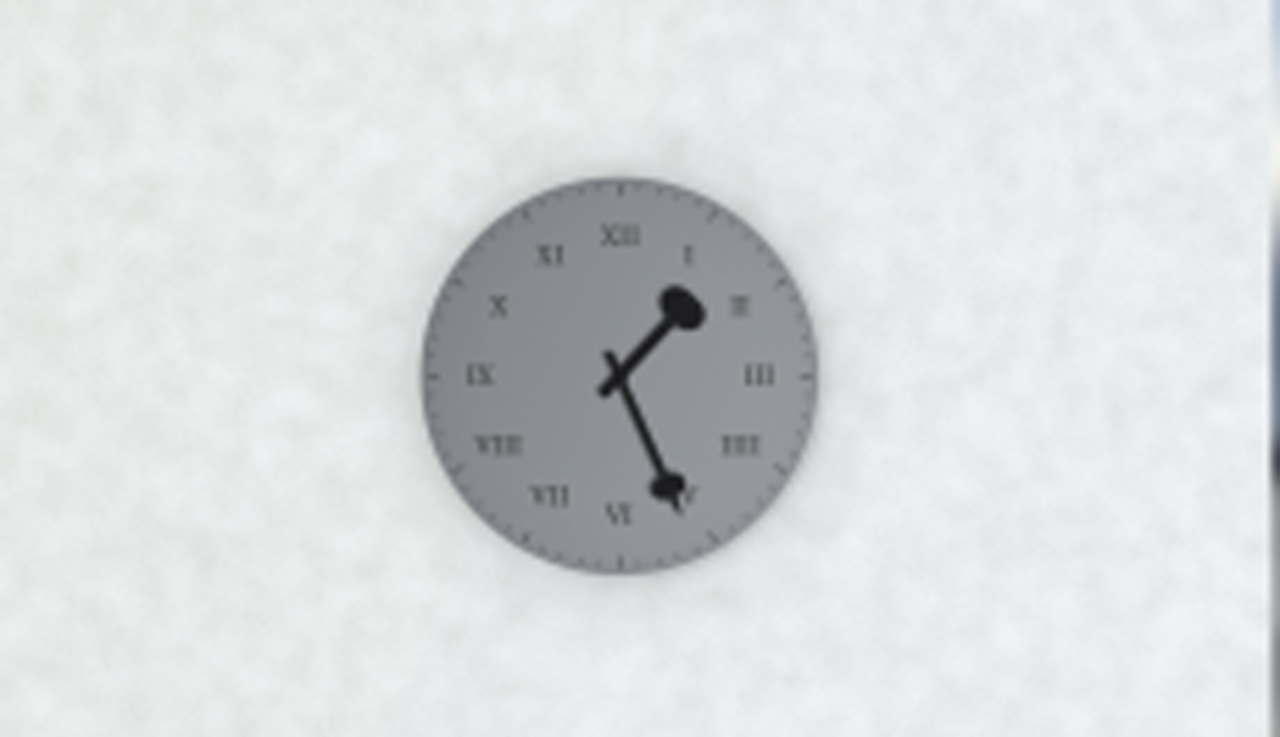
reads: 1,26
